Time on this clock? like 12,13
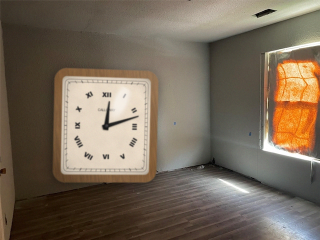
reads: 12,12
